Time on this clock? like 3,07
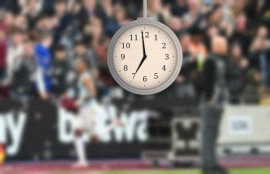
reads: 6,59
